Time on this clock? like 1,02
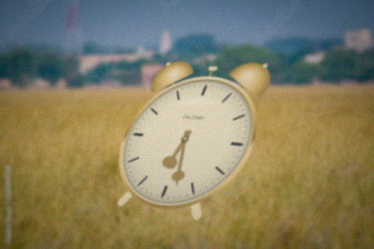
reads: 6,28
